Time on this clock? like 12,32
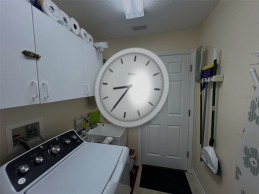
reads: 8,35
